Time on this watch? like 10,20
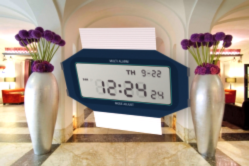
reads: 12,24
